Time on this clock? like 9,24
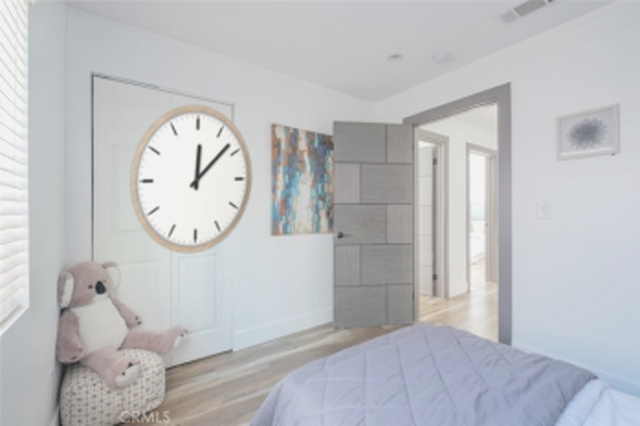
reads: 12,08
